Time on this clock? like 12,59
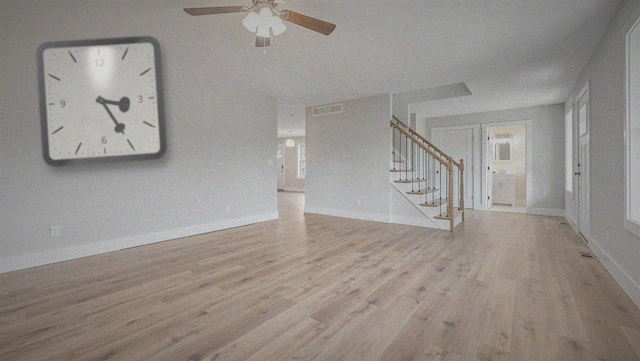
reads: 3,25
